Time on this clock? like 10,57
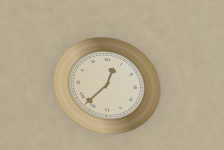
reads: 12,37
